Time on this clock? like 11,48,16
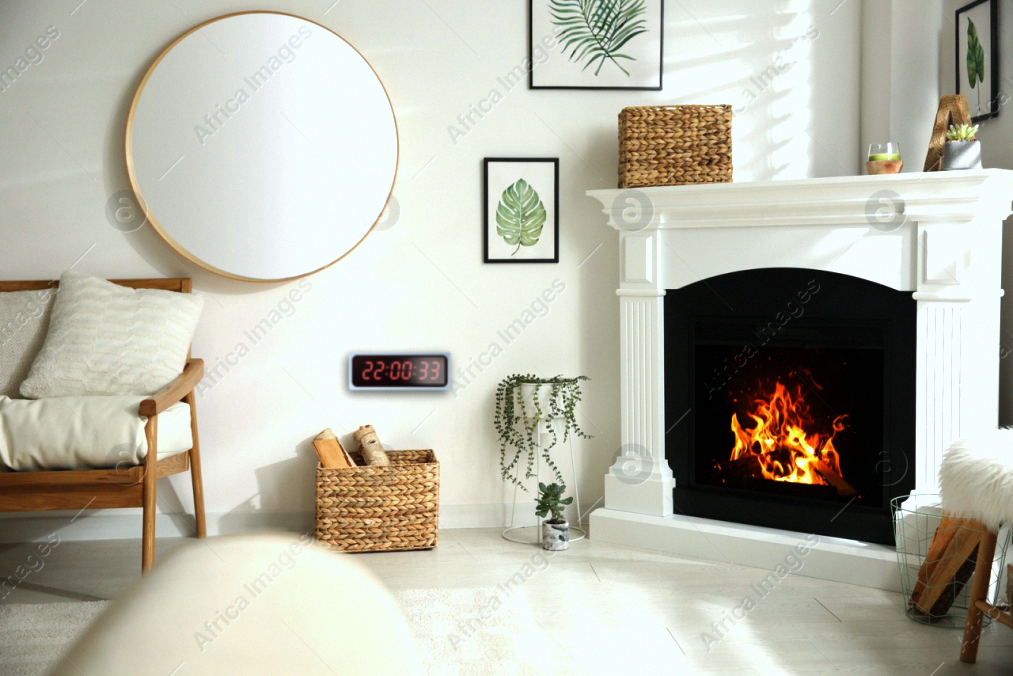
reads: 22,00,33
